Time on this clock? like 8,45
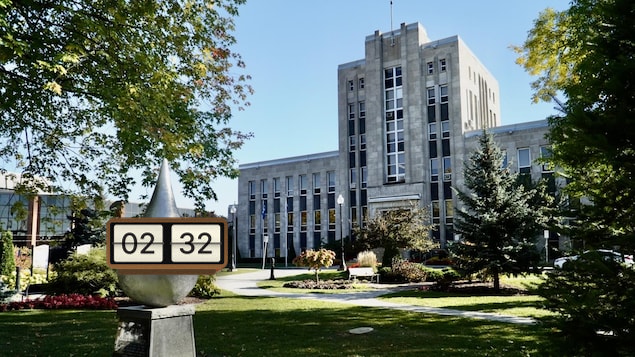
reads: 2,32
